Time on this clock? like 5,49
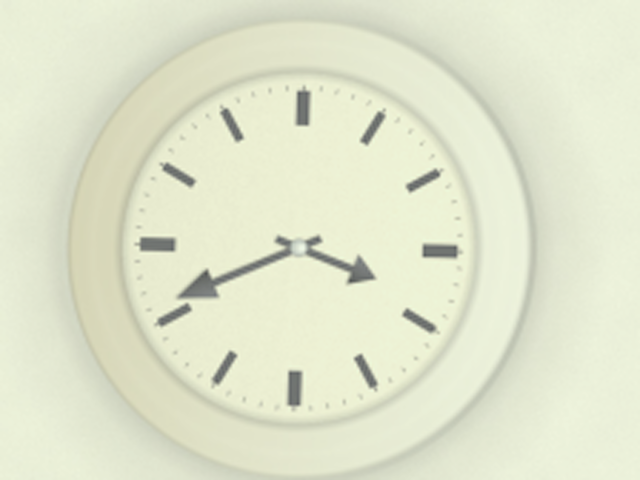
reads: 3,41
